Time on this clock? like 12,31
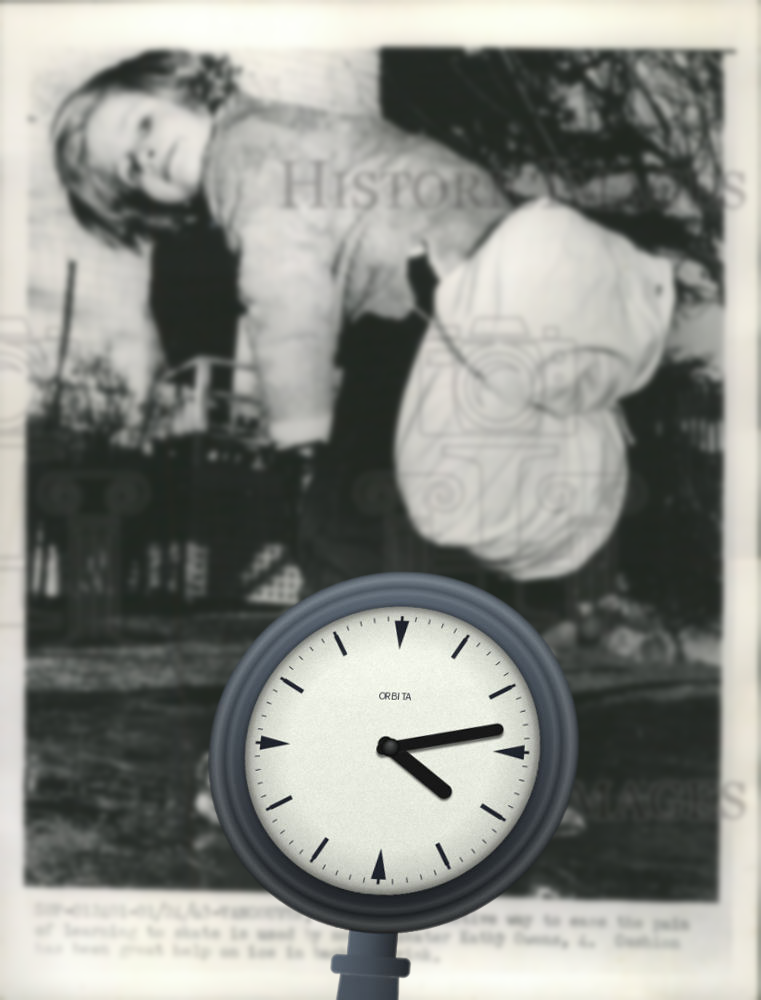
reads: 4,13
